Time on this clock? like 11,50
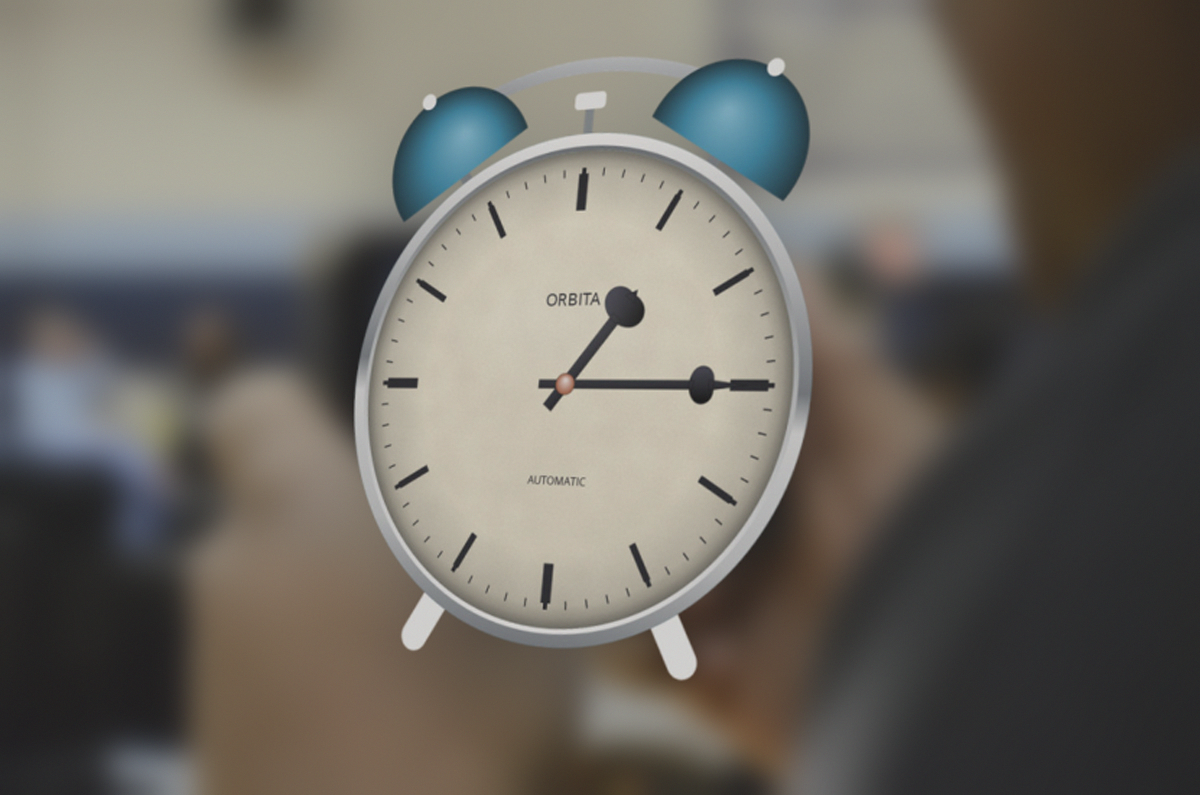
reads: 1,15
